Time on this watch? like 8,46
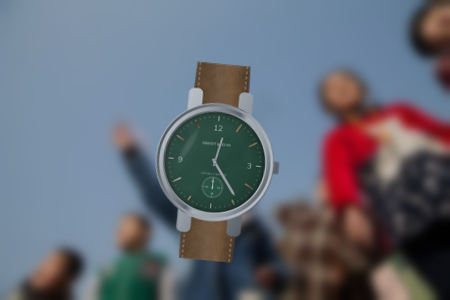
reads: 12,24
